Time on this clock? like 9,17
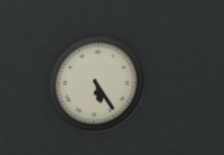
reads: 5,24
